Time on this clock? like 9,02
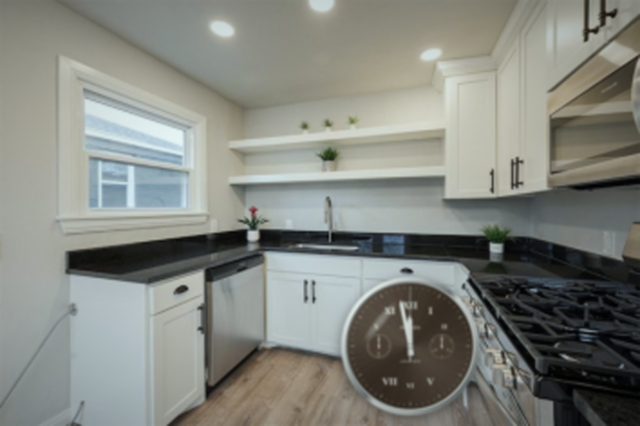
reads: 11,58
